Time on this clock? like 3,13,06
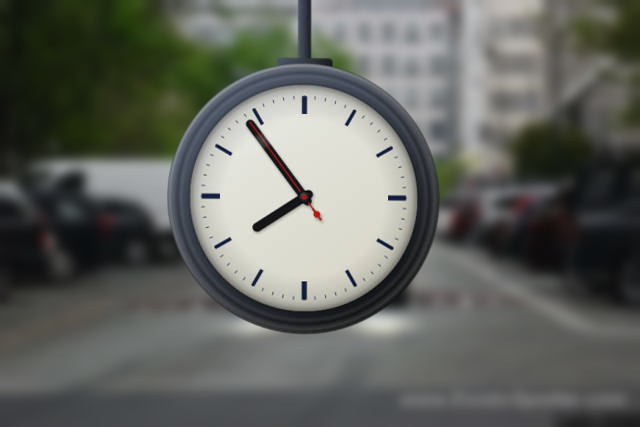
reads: 7,53,54
